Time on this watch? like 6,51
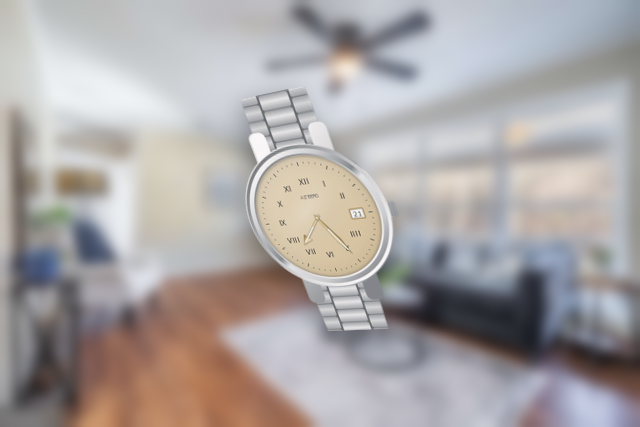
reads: 7,25
